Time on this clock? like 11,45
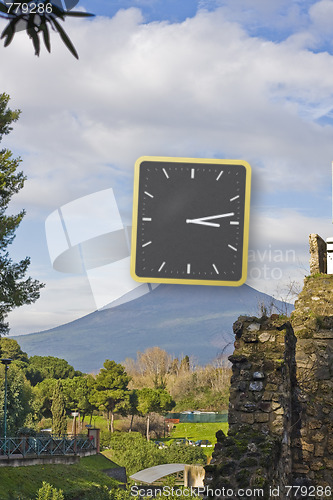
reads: 3,13
